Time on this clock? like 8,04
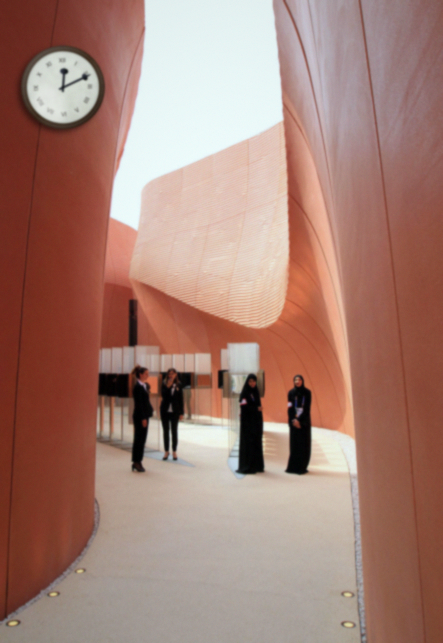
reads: 12,11
